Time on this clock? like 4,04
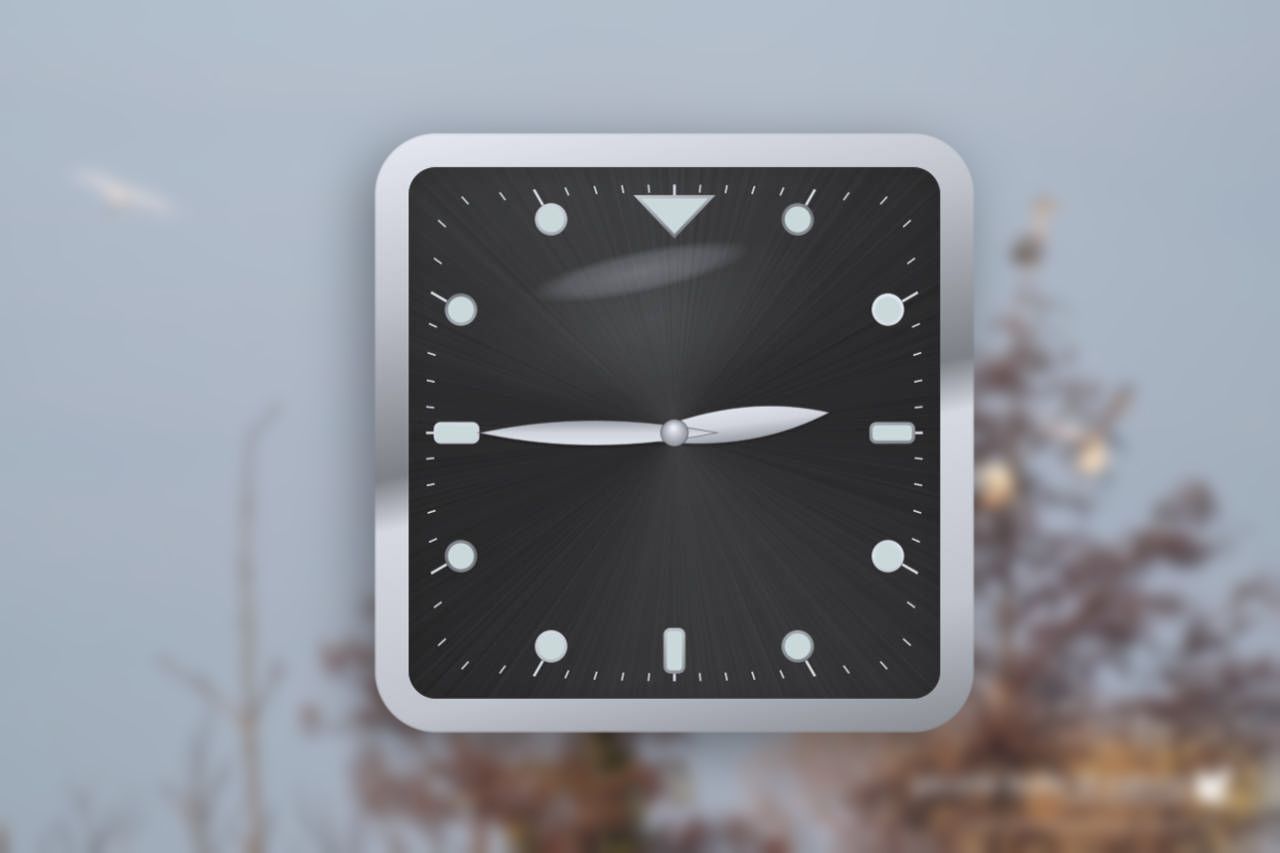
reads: 2,45
